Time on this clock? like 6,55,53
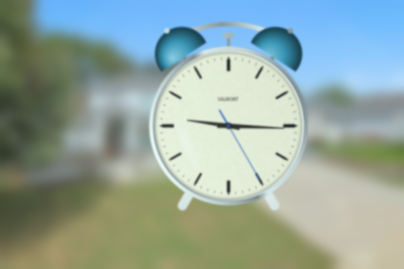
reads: 9,15,25
